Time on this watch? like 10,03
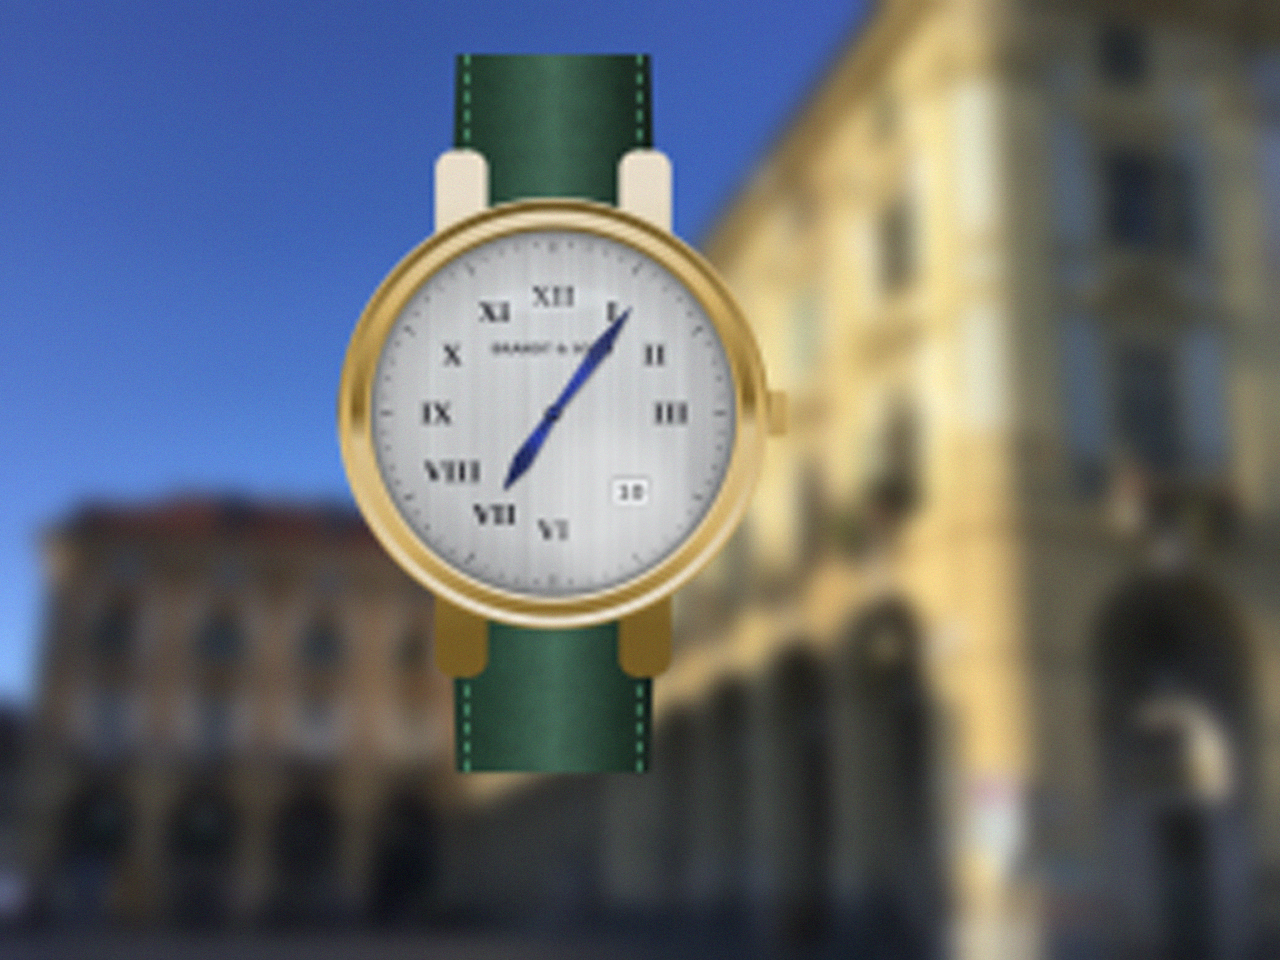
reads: 7,06
